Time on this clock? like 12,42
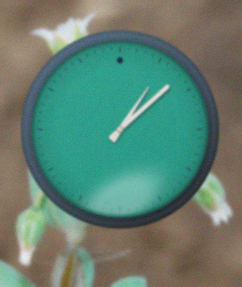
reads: 1,08
